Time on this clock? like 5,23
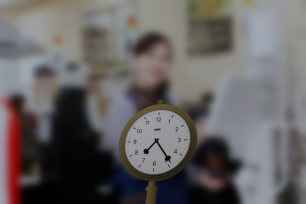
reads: 7,24
